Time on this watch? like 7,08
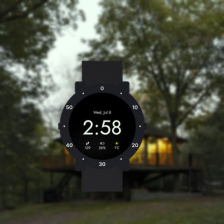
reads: 2,58
